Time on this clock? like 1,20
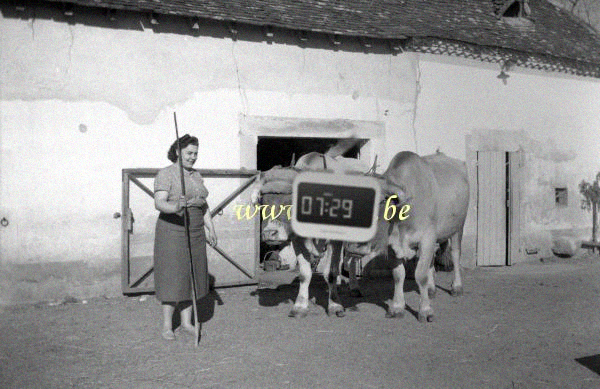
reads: 7,29
